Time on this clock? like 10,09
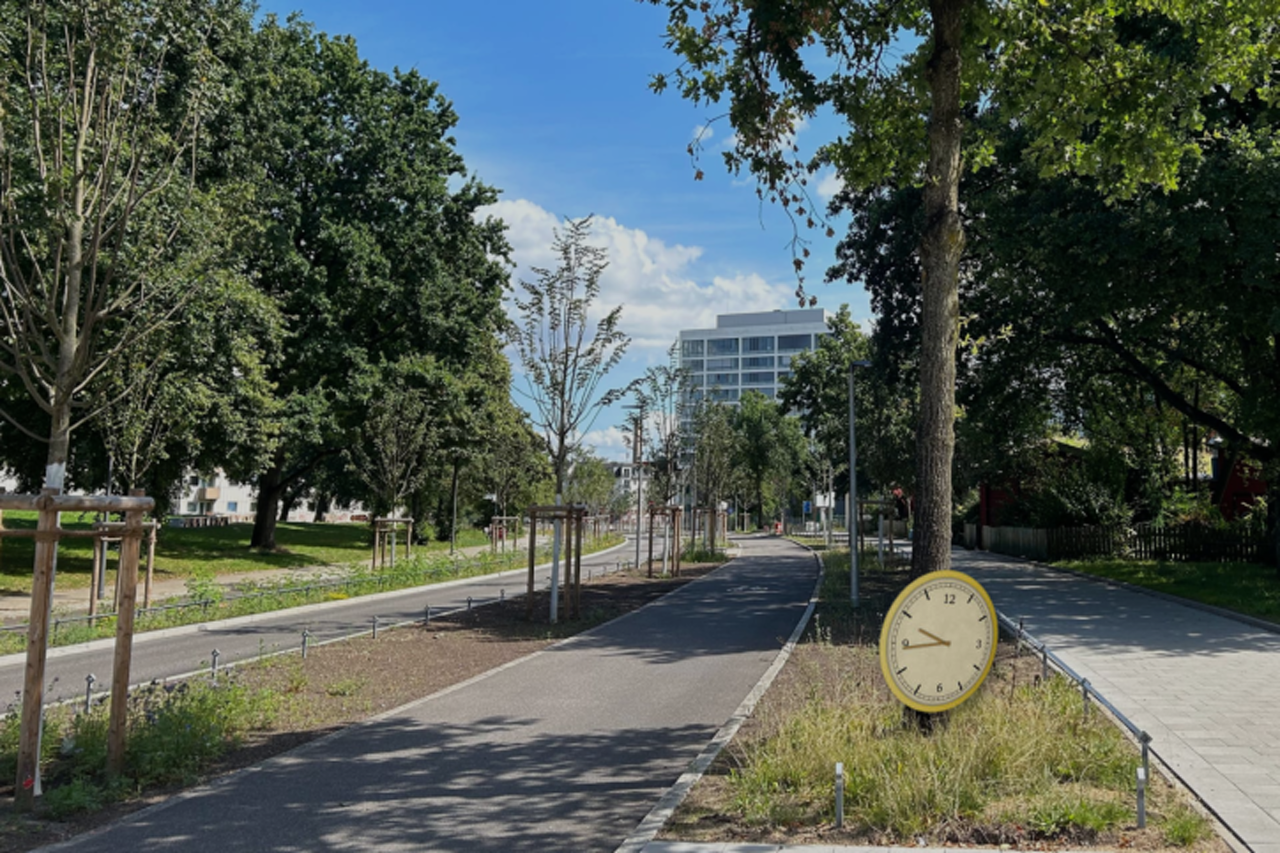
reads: 9,44
